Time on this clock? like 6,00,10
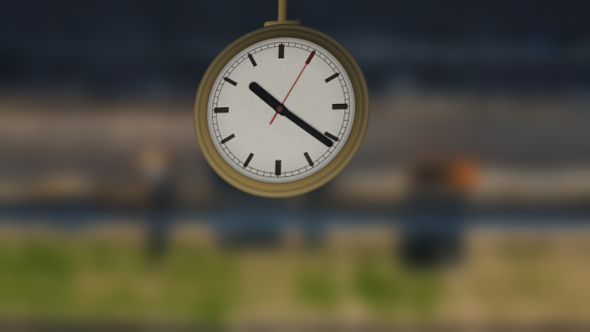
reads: 10,21,05
